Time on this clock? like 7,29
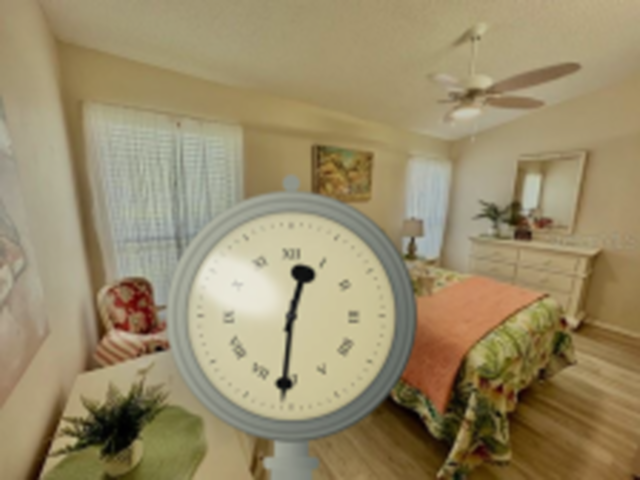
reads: 12,31
